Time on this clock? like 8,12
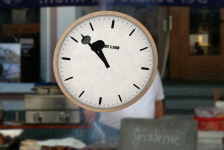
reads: 10,52
